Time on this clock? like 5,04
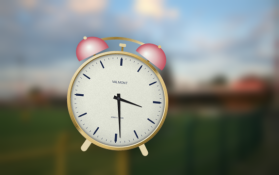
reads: 3,29
